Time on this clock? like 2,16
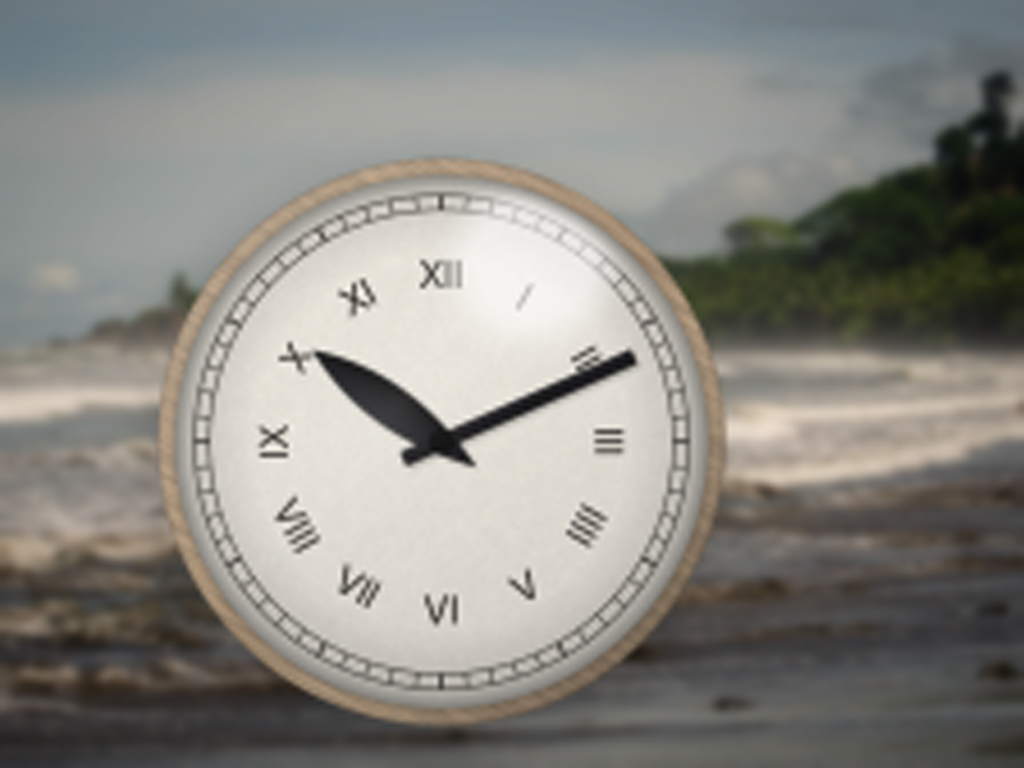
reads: 10,11
